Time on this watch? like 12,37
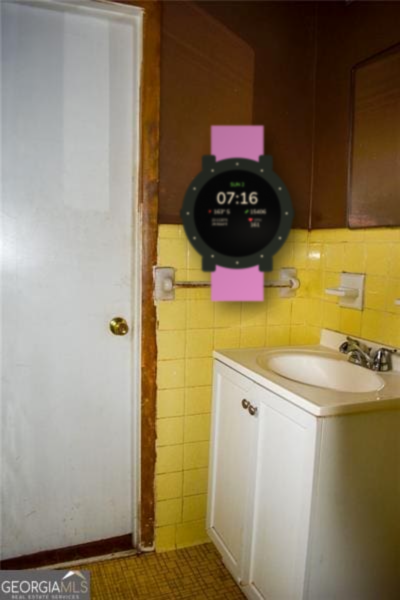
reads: 7,16
